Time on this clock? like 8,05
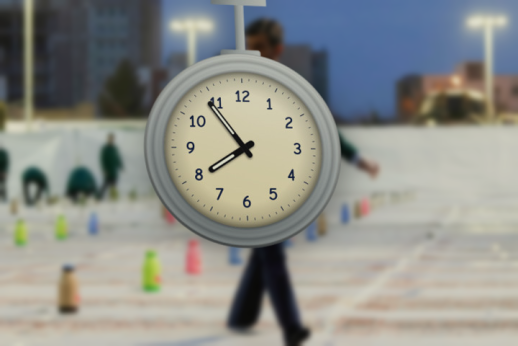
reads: 7,54
